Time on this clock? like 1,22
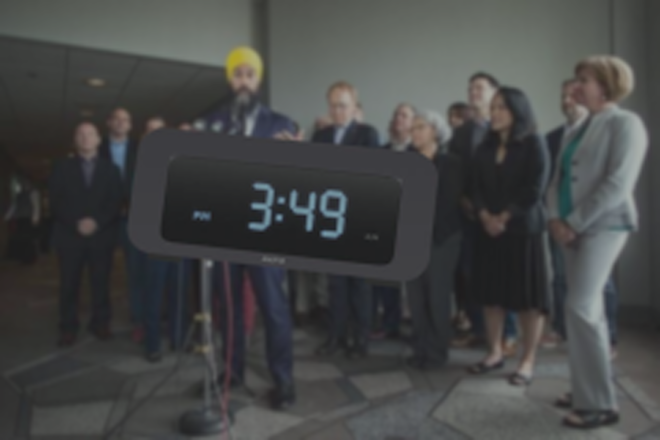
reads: 3,49
